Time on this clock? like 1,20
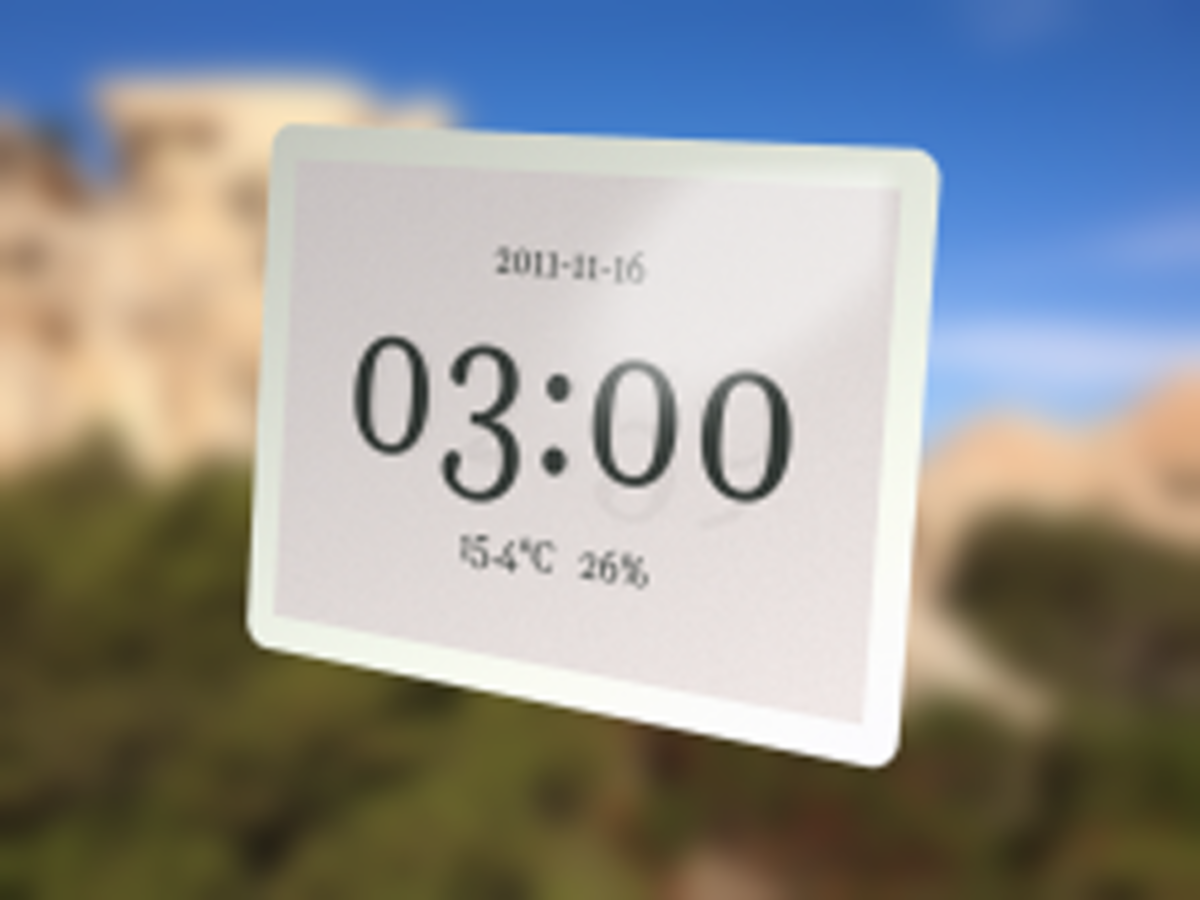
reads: 3,00
